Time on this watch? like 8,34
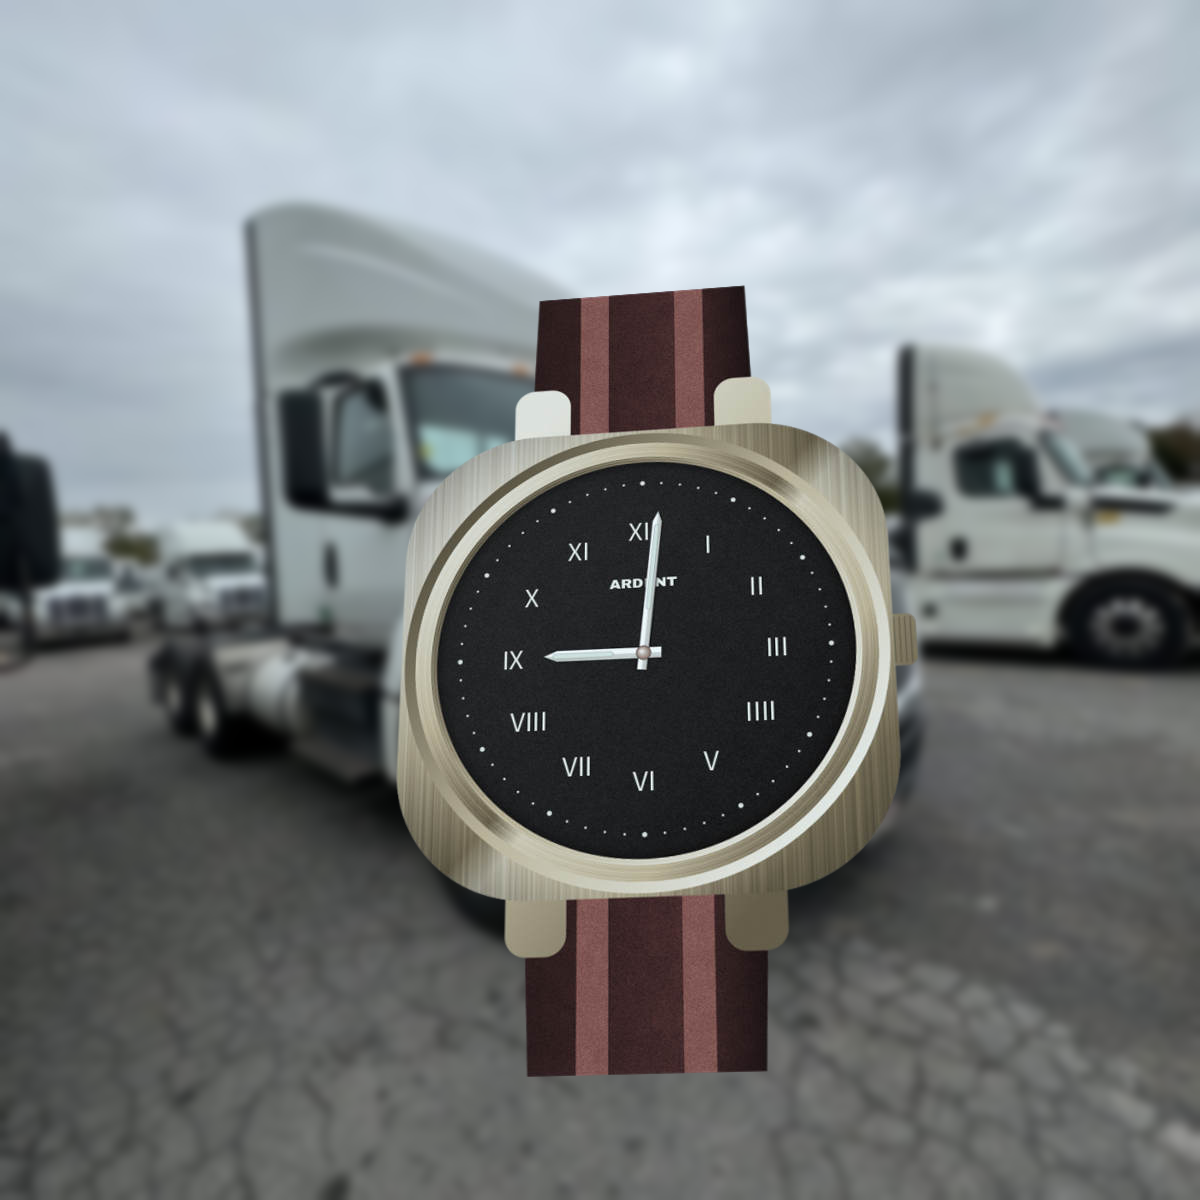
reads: 9,01
